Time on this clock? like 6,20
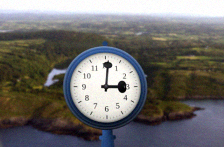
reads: 3,01
